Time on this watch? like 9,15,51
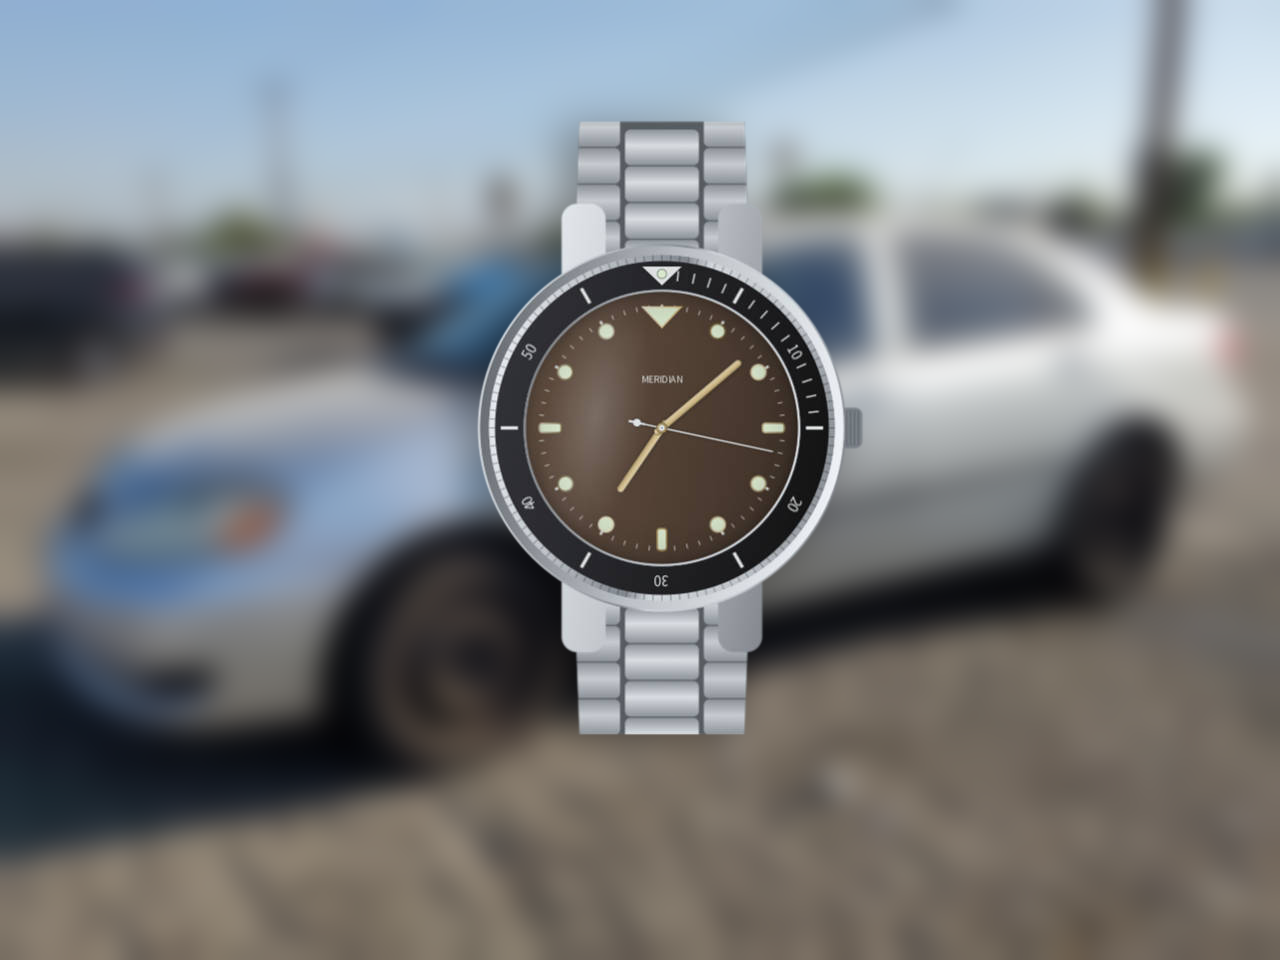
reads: 7,08,17
